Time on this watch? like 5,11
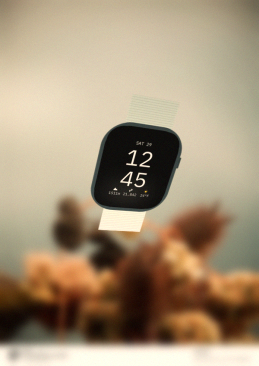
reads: 12,45
